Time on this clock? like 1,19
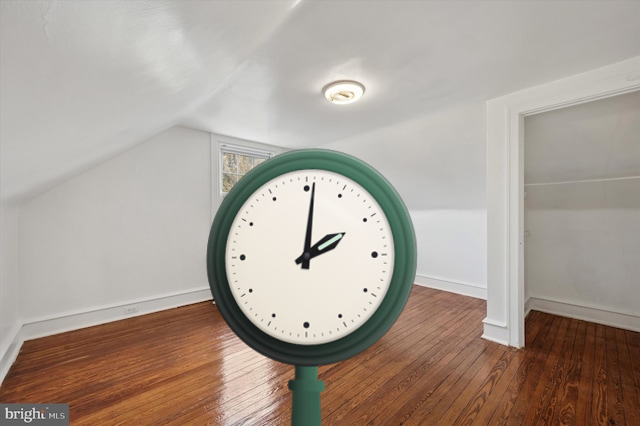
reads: 2,01
